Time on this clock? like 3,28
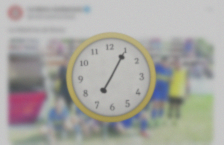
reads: 7,05
